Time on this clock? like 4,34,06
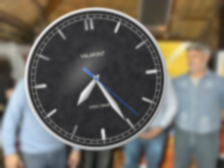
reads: 7,25,23
